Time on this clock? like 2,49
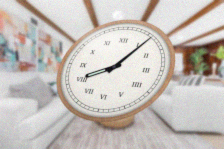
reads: 8,06
